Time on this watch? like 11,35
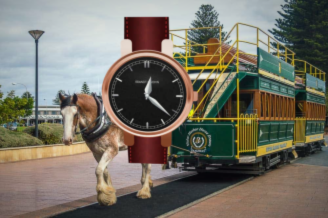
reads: 12,22
